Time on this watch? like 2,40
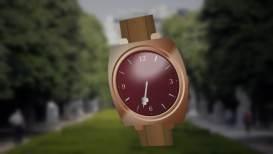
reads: 6,33
